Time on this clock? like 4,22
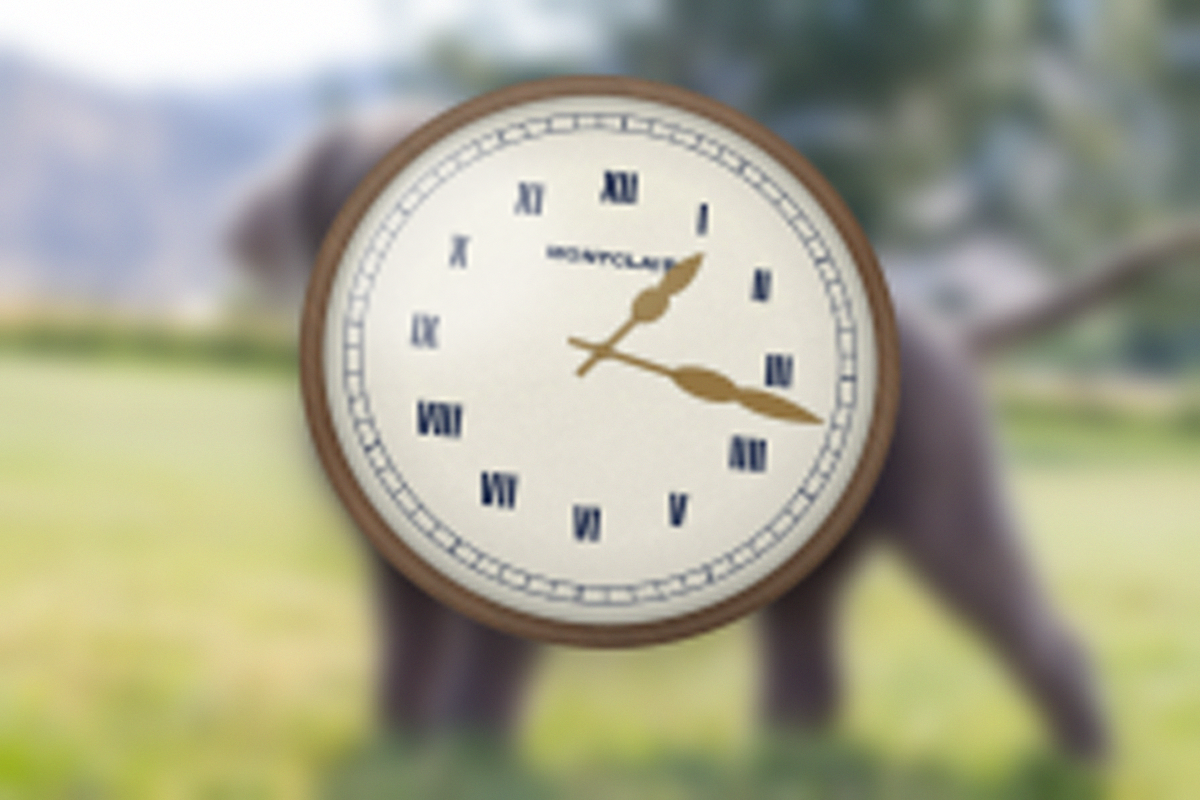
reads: 1,17
